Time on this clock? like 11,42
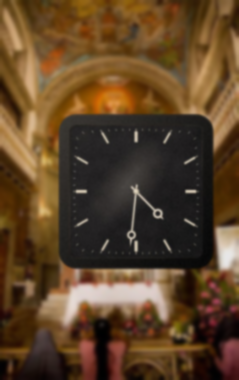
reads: 4,31
